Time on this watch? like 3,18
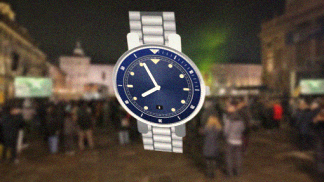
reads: 7,56
